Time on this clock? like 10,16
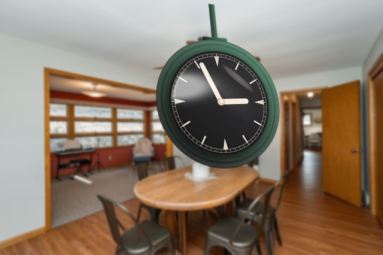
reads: 2,56
